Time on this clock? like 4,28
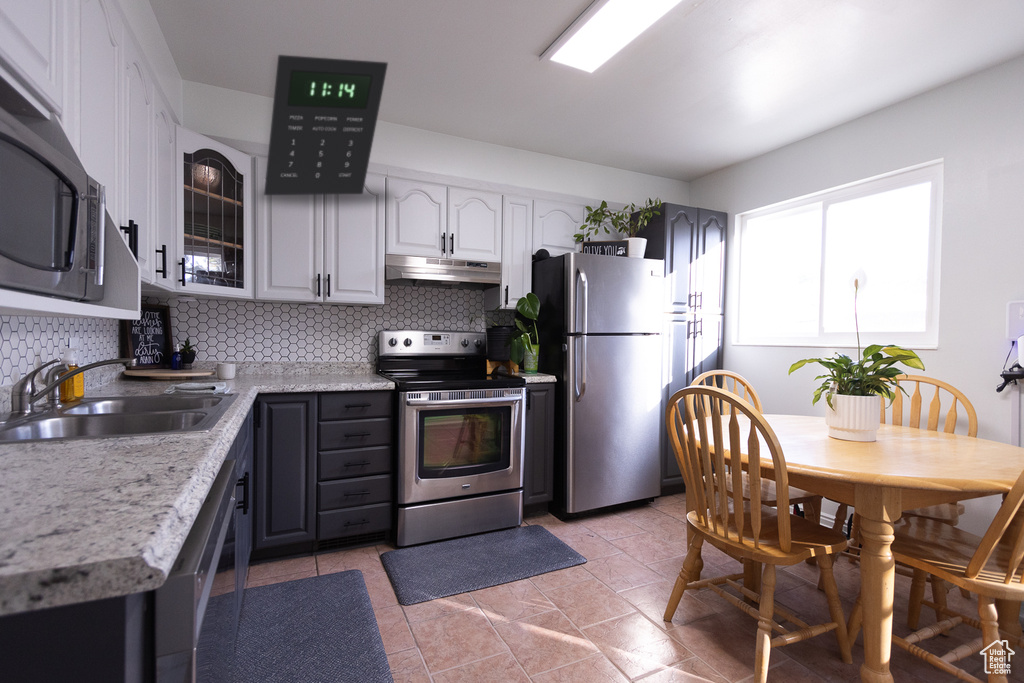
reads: 11,14
